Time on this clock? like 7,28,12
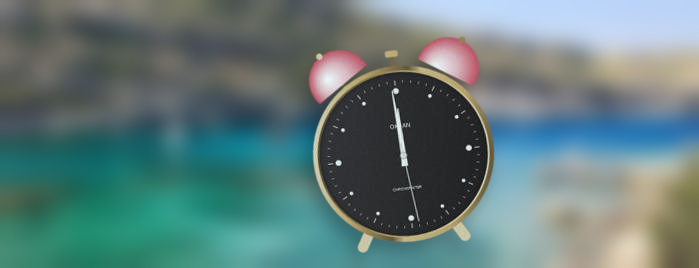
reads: 11,59,29
